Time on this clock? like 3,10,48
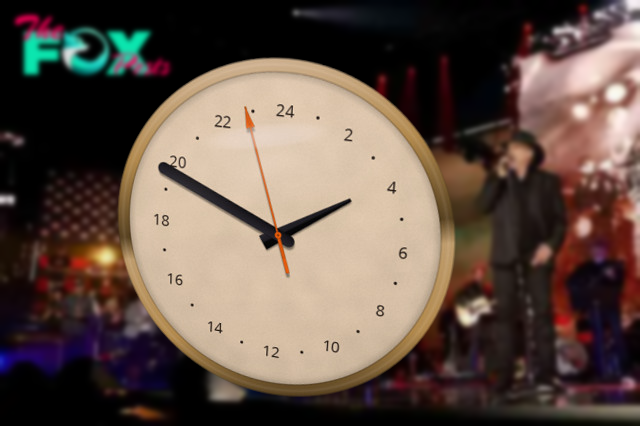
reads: 3,48,57
